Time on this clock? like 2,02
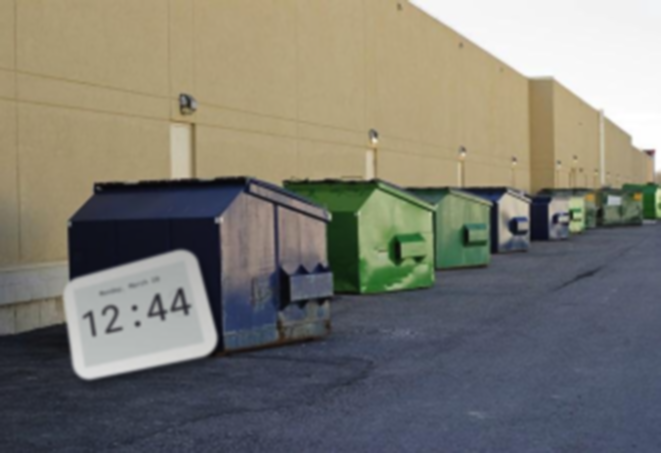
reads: 12,44
